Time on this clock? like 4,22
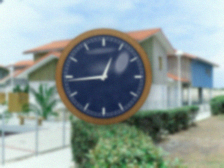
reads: 12,44
